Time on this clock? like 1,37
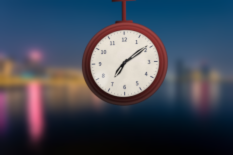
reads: 7,09
